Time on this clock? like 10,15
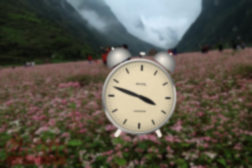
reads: 3,48
